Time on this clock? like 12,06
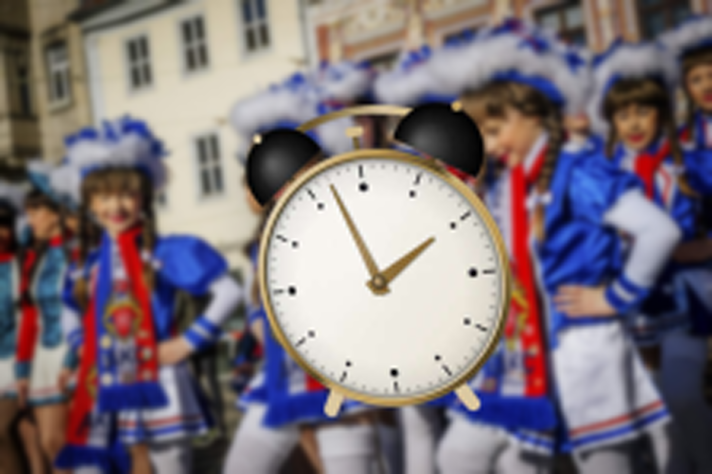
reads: 1,57
